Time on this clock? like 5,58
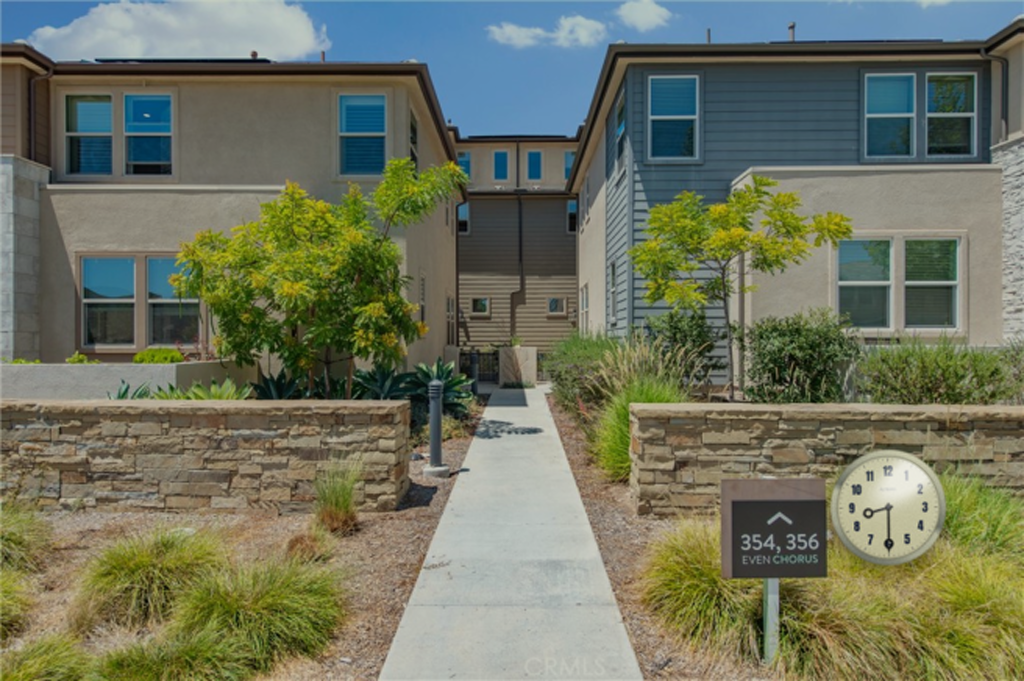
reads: 8,30
